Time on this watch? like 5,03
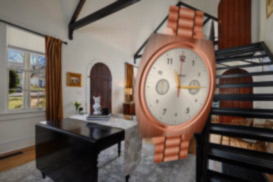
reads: 11,15
